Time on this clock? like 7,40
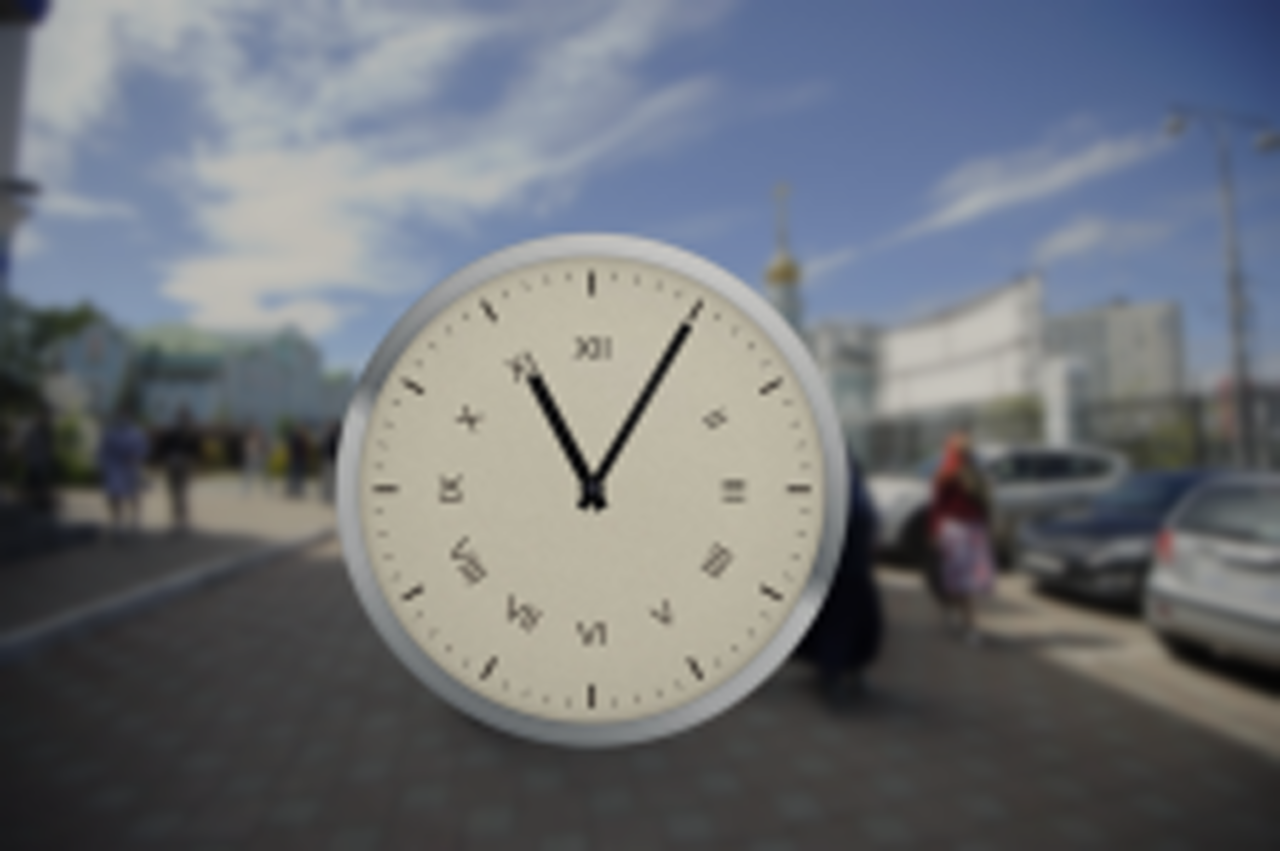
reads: 11,05
